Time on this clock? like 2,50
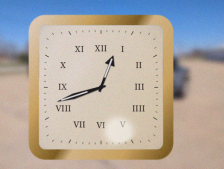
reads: 12,42
